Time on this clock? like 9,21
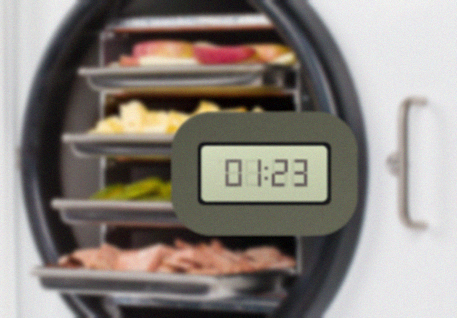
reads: 1,23
